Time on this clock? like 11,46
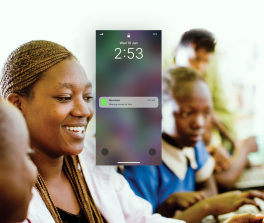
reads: 2,53
